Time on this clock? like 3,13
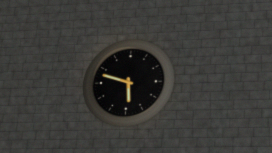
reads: 5,48
